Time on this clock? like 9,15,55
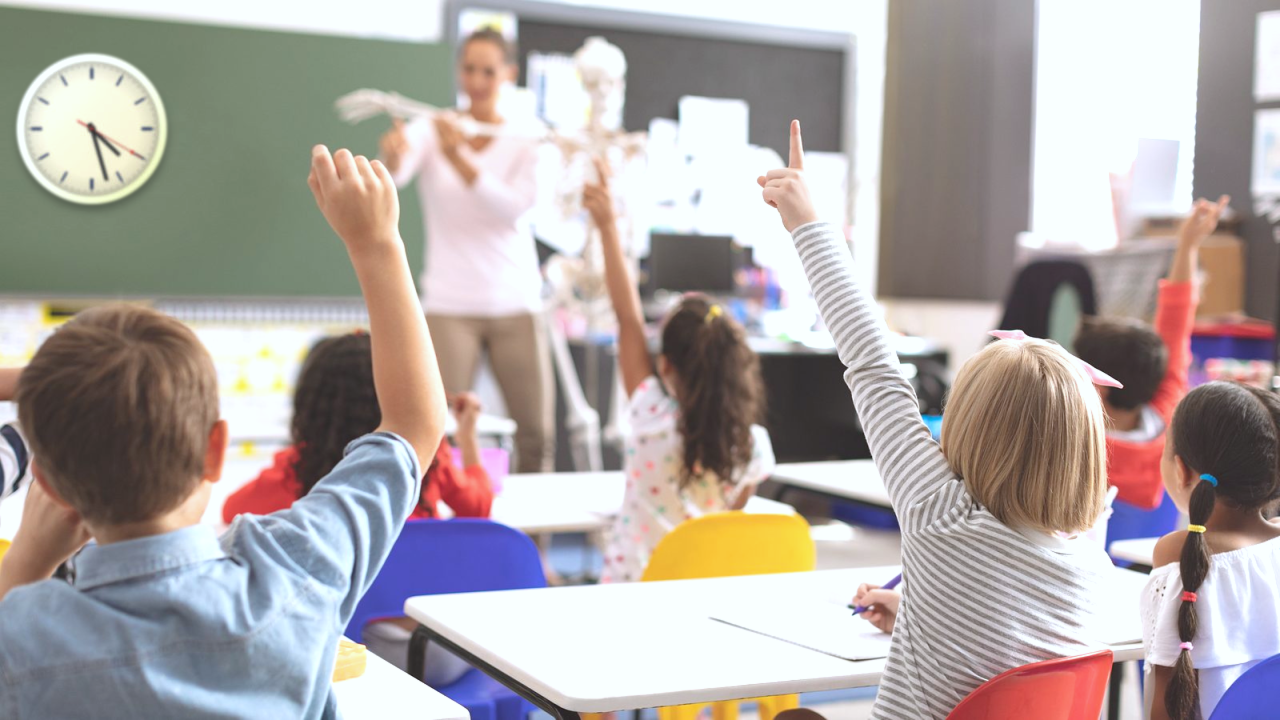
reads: 4,27,20
